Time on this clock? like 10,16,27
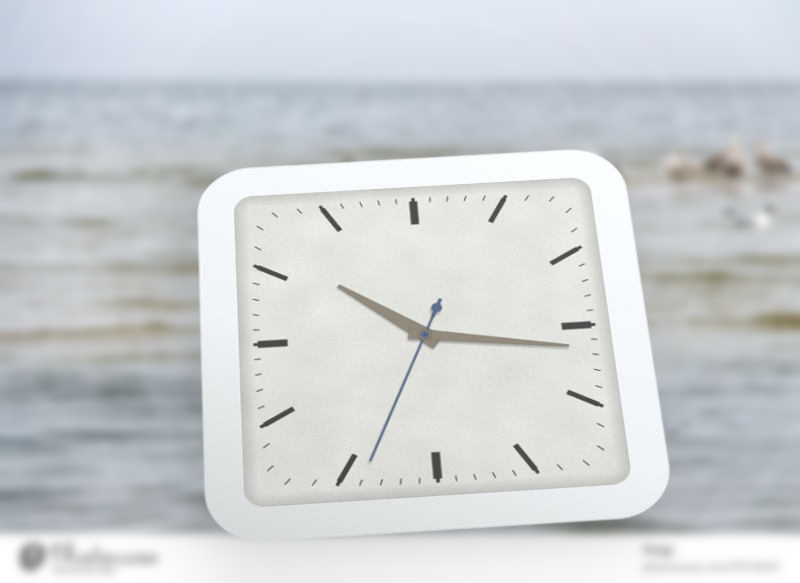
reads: 10,16,34
